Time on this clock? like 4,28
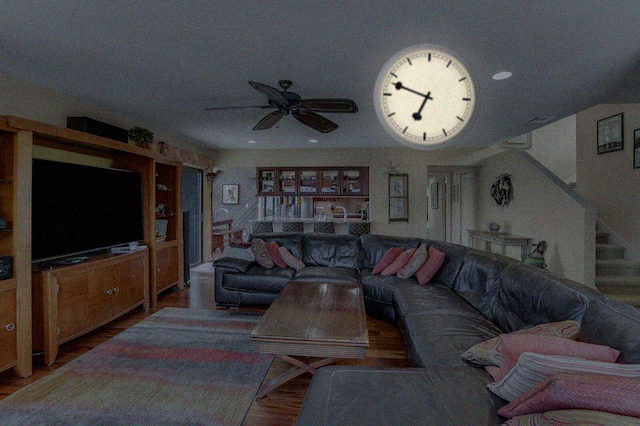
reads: 6,48
